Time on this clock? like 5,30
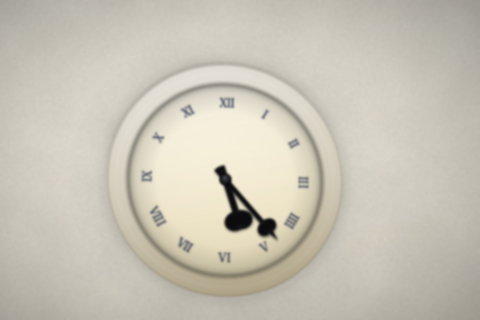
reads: 5,23
